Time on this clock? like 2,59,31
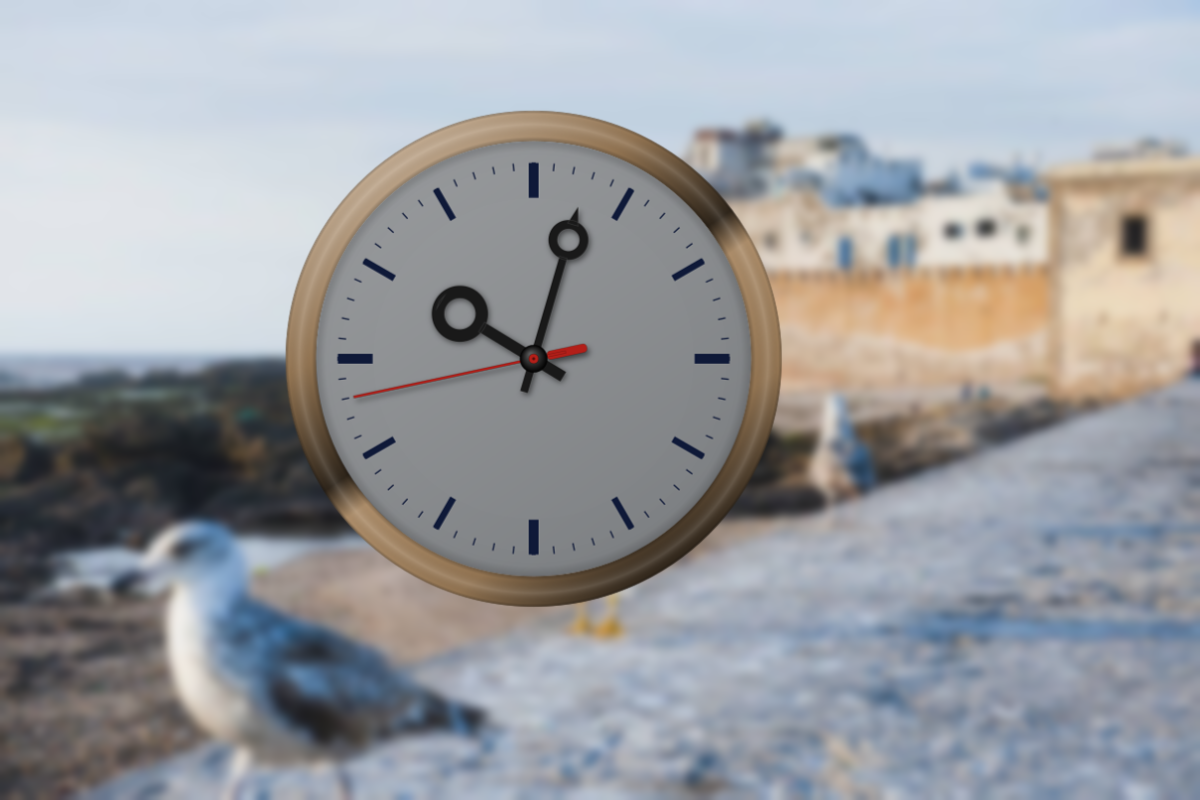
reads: 10,02,43
